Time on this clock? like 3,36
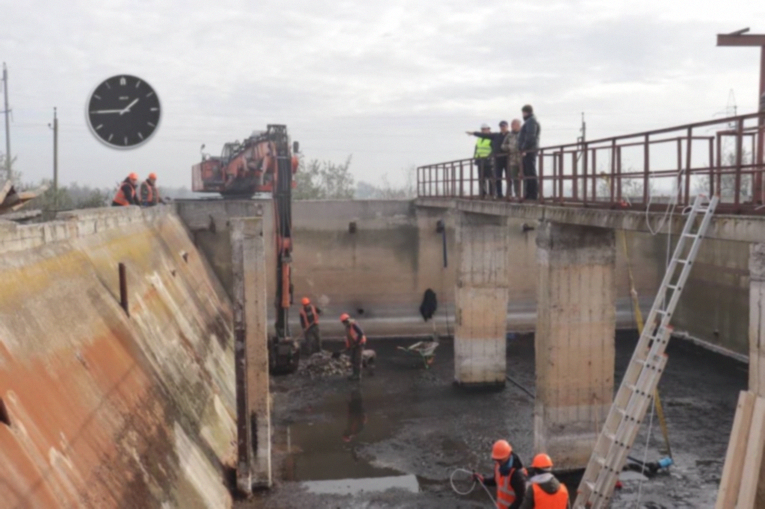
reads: 1,45
